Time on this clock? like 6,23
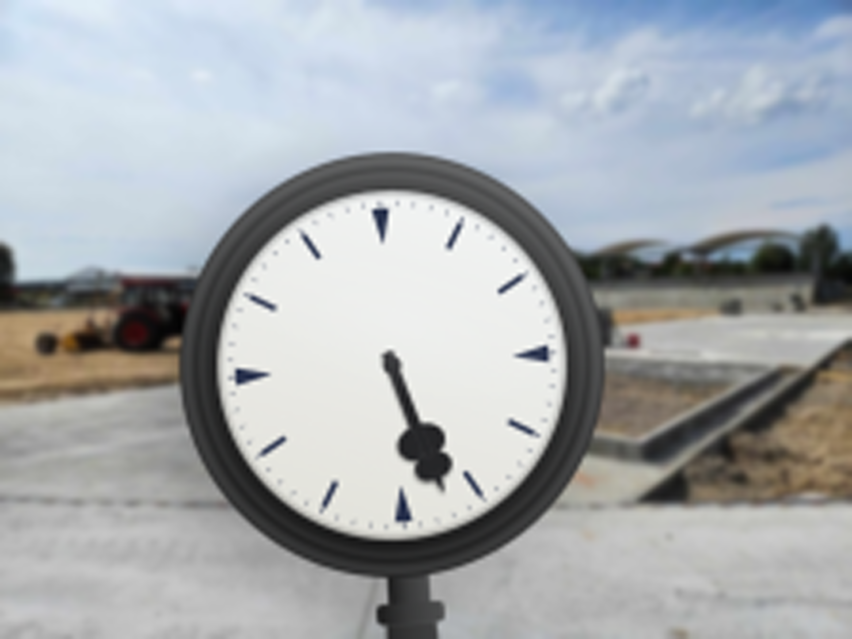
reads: 5,27
